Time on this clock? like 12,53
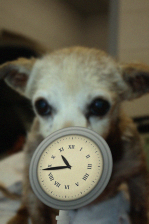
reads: 10,44
